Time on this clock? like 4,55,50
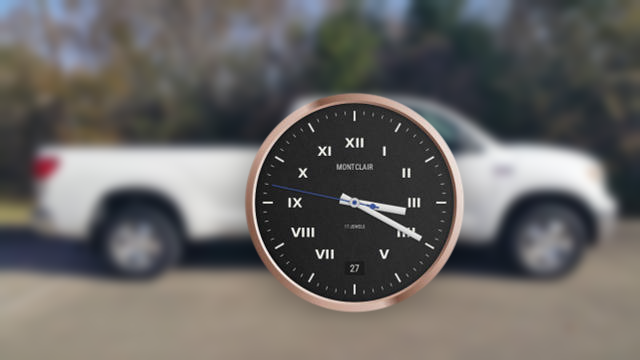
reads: 3,19,47
